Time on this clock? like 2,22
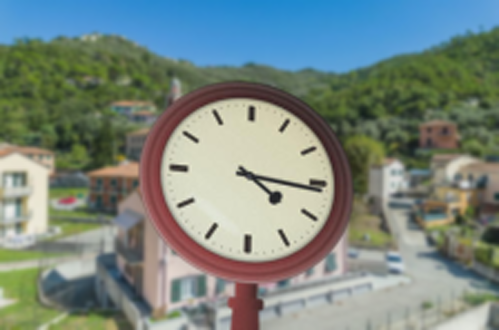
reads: 4,16
